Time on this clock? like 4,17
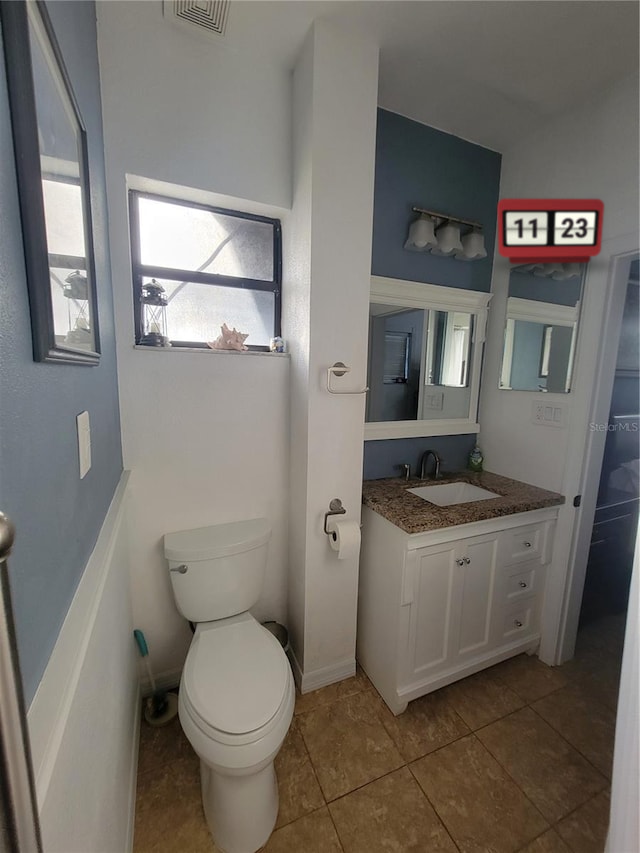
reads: 11,23
